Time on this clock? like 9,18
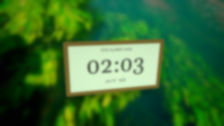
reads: 2,03
